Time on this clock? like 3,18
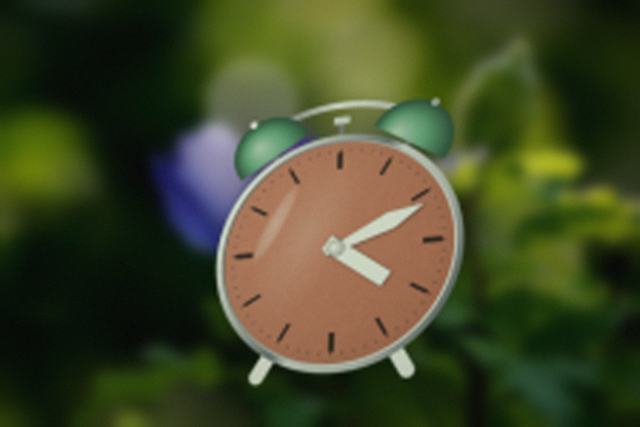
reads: 4,11
